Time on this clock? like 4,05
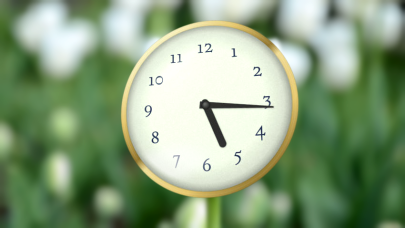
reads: 5,16
